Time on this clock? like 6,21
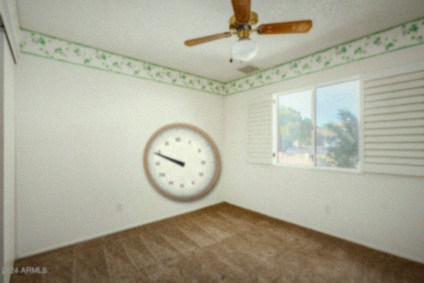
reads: 9,49
